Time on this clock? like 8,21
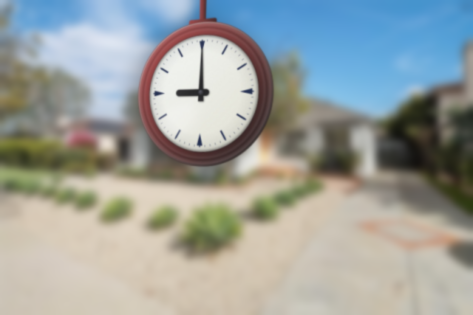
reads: 9,00
